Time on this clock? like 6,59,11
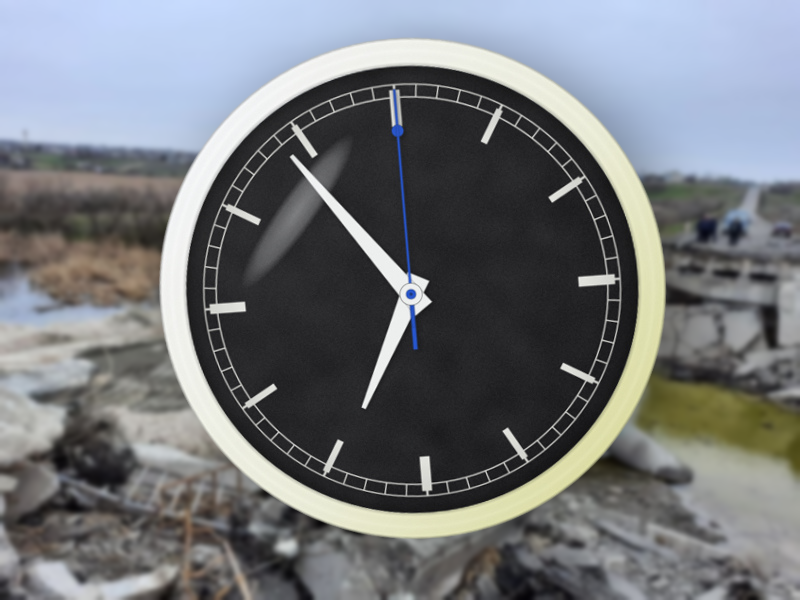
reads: 6,54,00
